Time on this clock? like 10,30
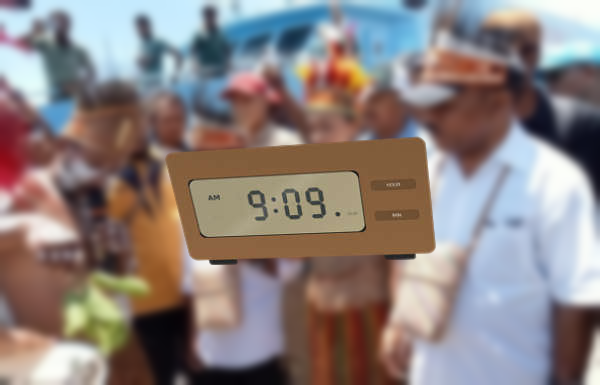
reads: 9,09
